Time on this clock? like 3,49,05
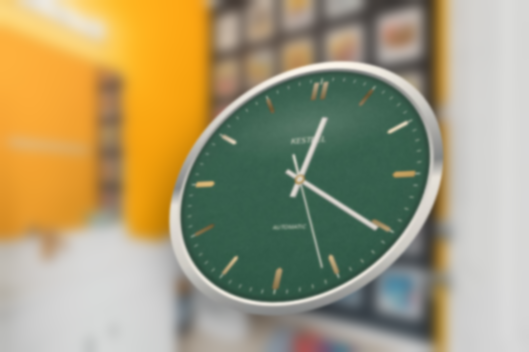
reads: 12,20,26
